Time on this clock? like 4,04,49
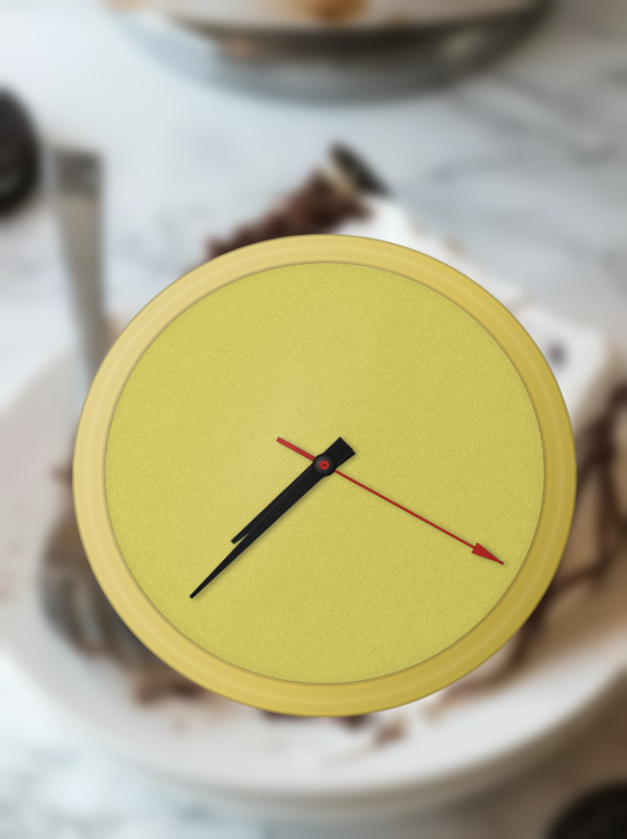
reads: 7,37,20
